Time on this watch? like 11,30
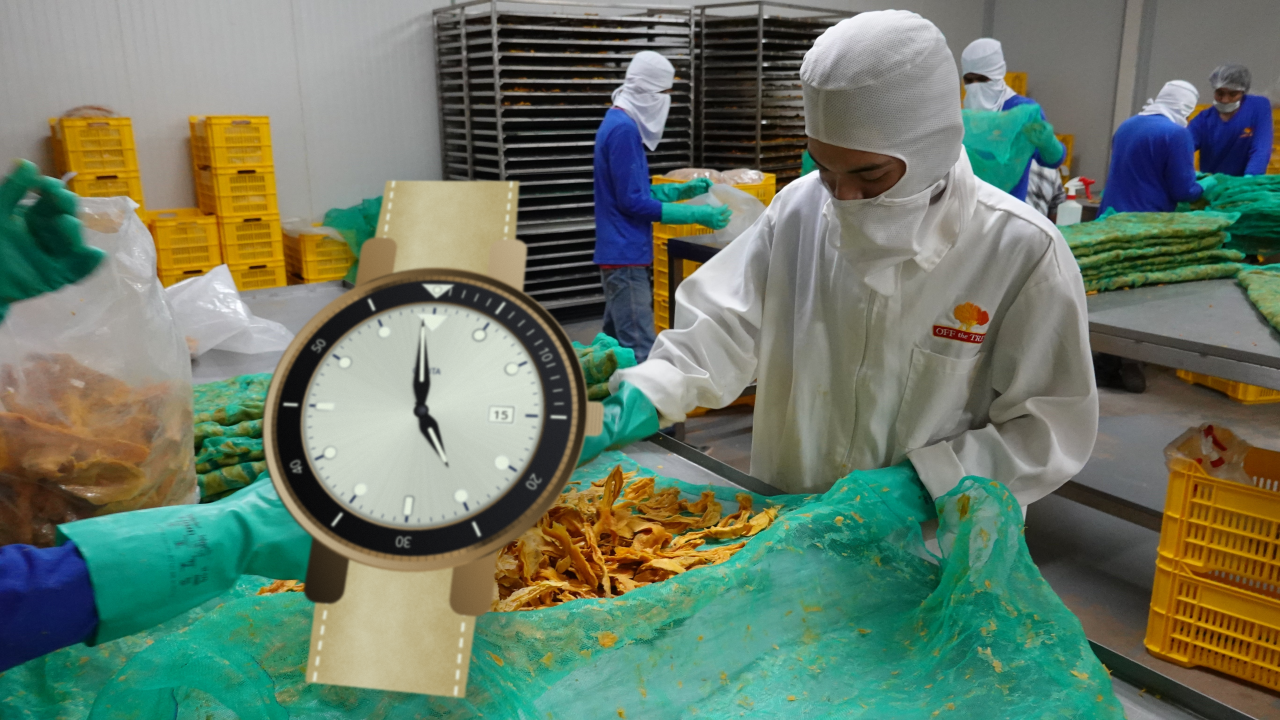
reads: 4,59
